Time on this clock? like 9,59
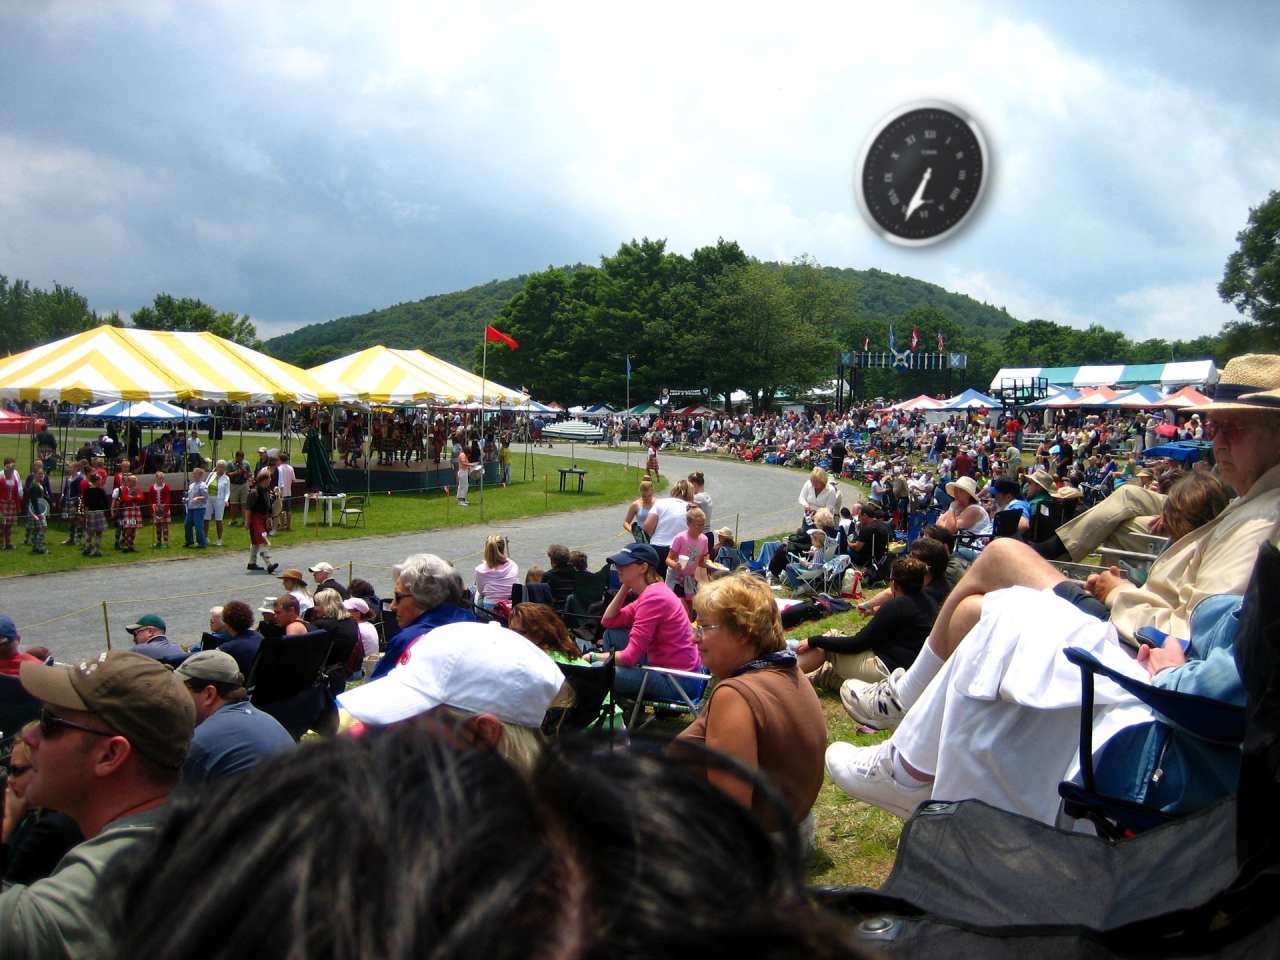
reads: 6,34
